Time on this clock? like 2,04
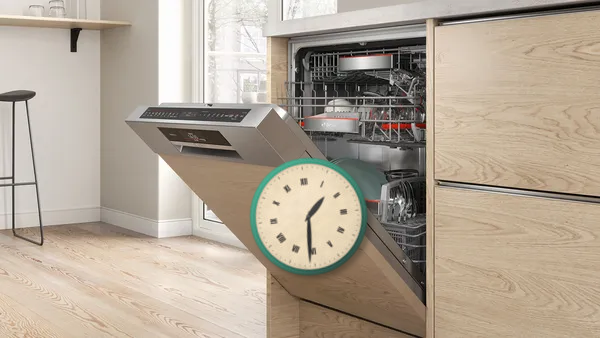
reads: 1,31
